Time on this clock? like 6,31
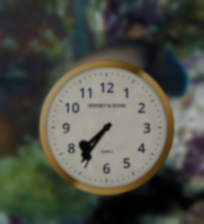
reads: 7,36
